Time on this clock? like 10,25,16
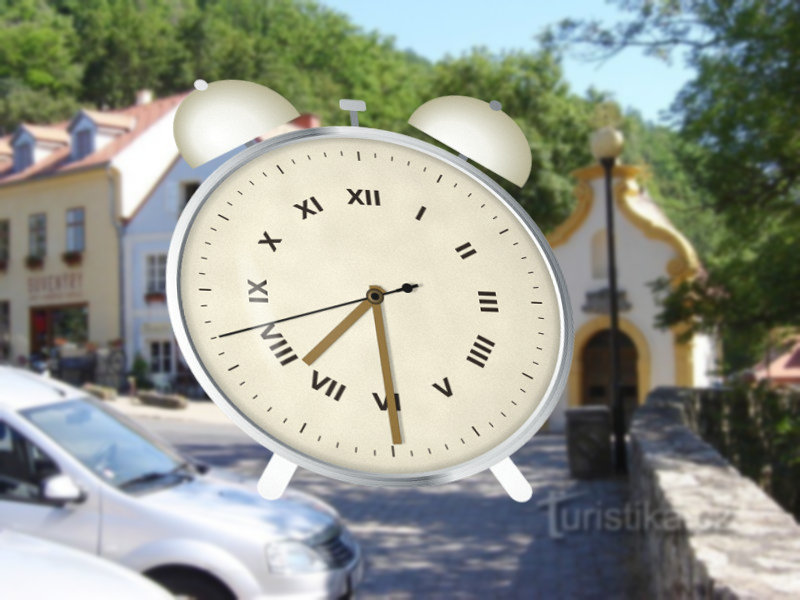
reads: 7,29,42
